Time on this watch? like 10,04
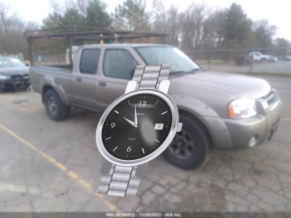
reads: 9,57
